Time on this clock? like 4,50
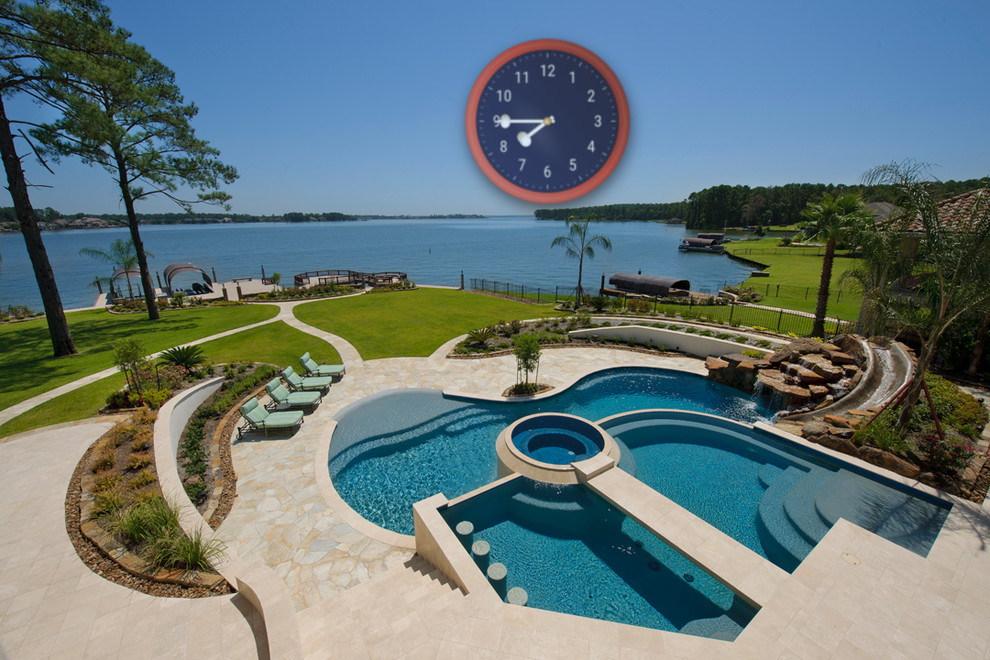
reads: 7,45
